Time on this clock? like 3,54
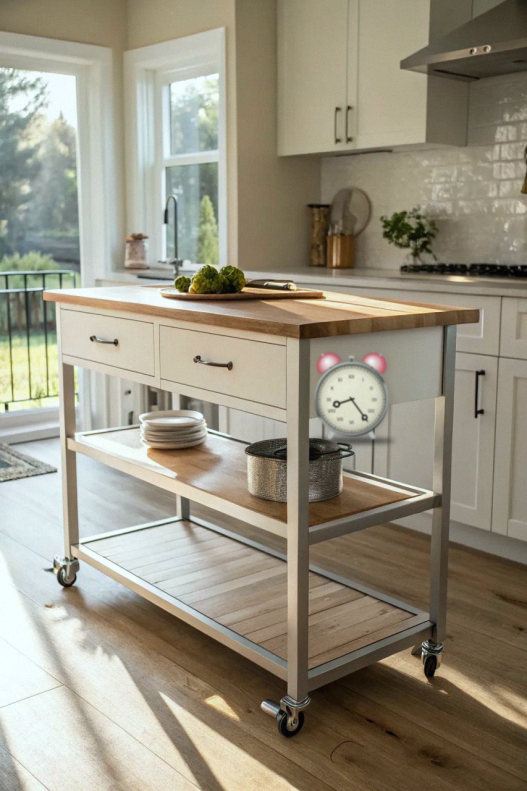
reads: 8,24
